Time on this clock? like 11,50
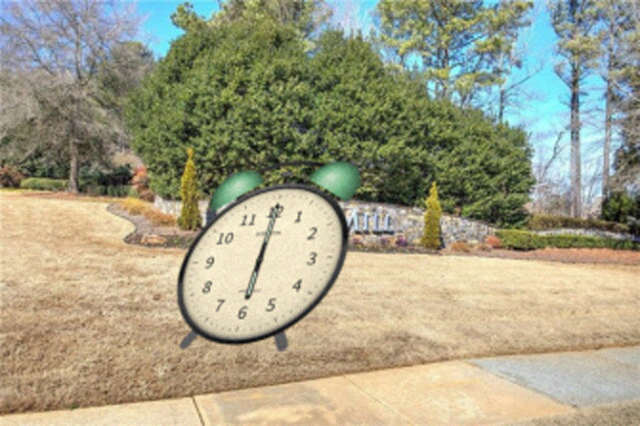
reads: 6,00
